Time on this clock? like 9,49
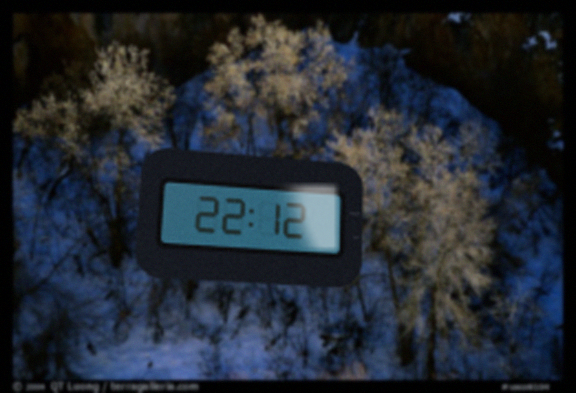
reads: 22,12
